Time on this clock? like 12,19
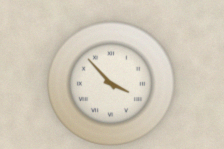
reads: 3,53
